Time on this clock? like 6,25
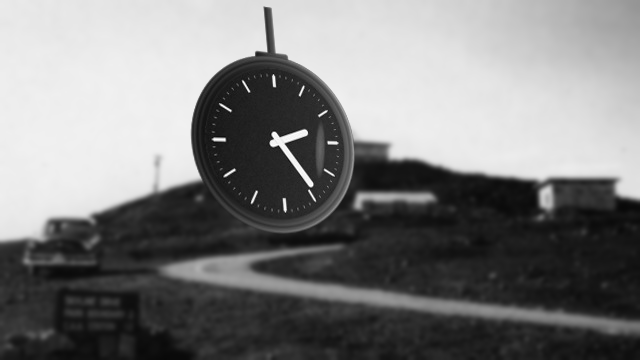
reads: 2,24
